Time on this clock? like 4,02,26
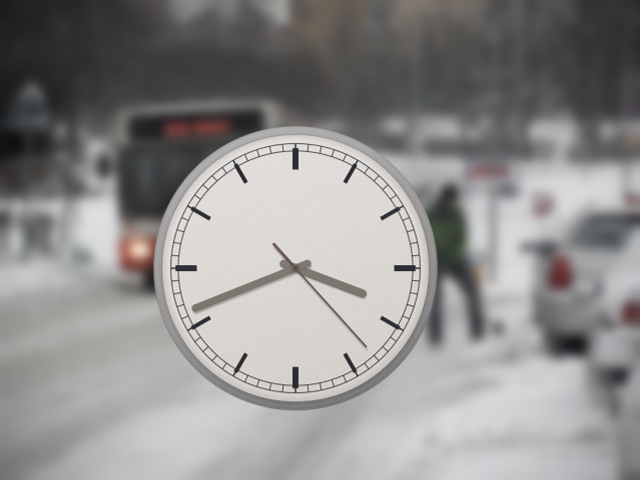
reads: 3,41,23
